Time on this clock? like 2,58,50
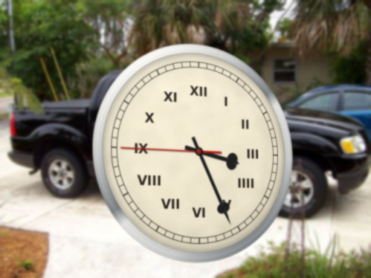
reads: 3,25,45
